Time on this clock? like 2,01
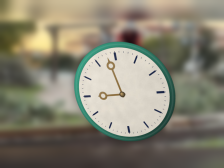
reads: 8,58
